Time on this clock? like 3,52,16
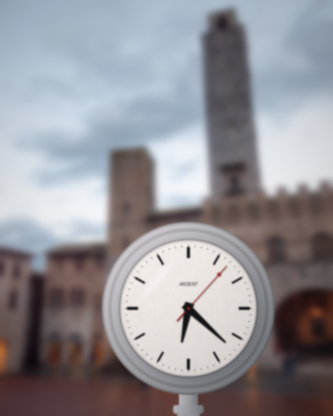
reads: 6,22,07
